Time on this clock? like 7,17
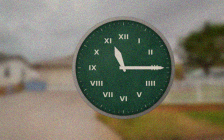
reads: 11,15
